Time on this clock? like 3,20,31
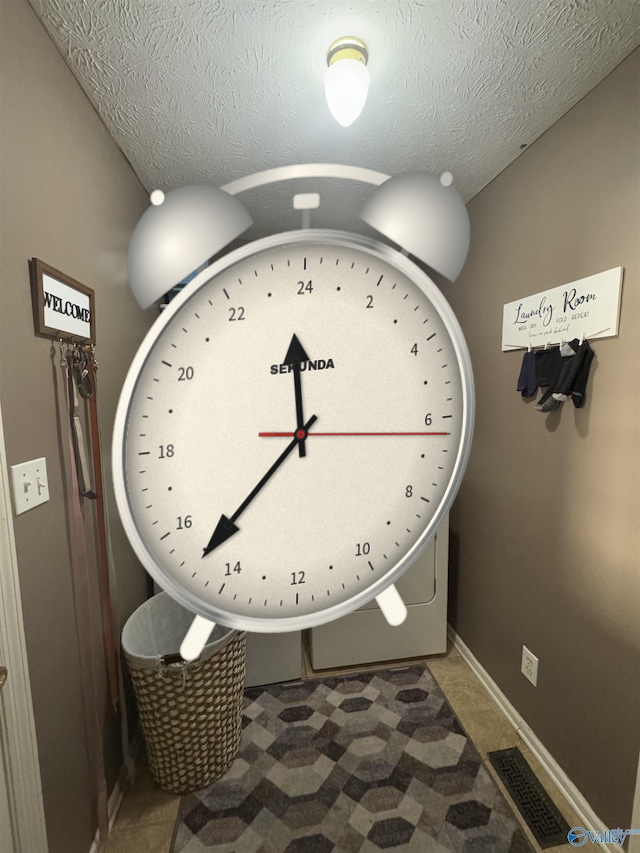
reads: 23,37,16
